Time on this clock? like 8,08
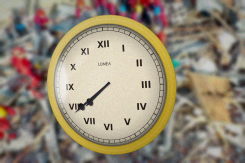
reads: 7,39
